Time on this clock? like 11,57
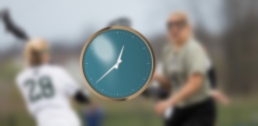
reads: 12,38
